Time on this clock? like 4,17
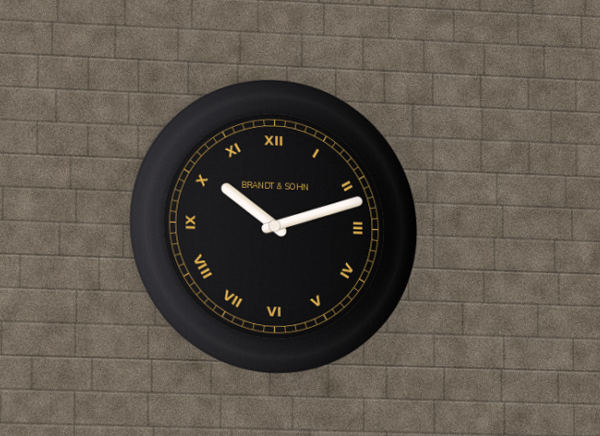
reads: 10,12
